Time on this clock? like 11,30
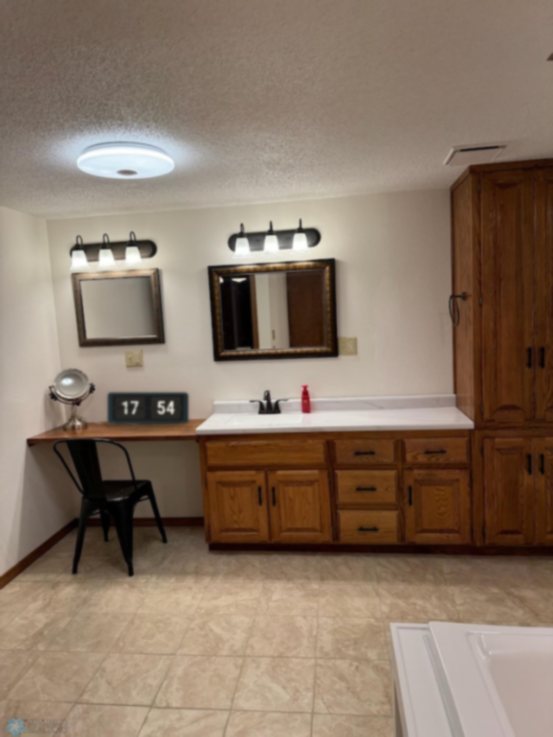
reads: 17,54
